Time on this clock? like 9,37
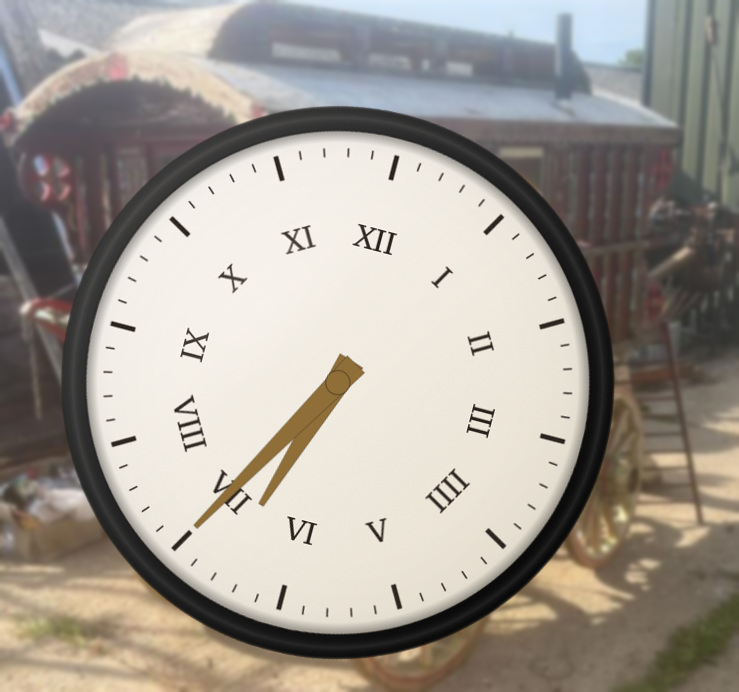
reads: 6,35
